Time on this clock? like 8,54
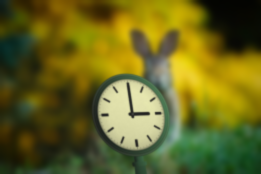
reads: 3,00
